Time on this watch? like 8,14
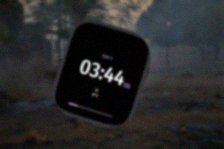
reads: 3,44
